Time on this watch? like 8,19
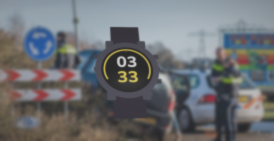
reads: 3,33
